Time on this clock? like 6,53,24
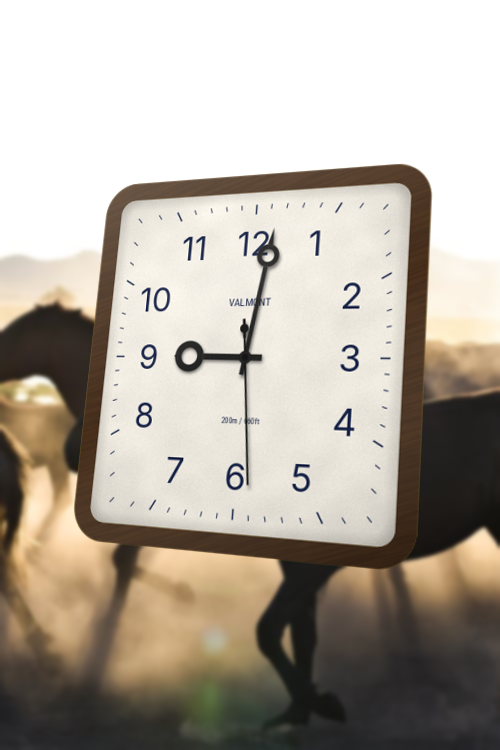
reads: 9,01,29
